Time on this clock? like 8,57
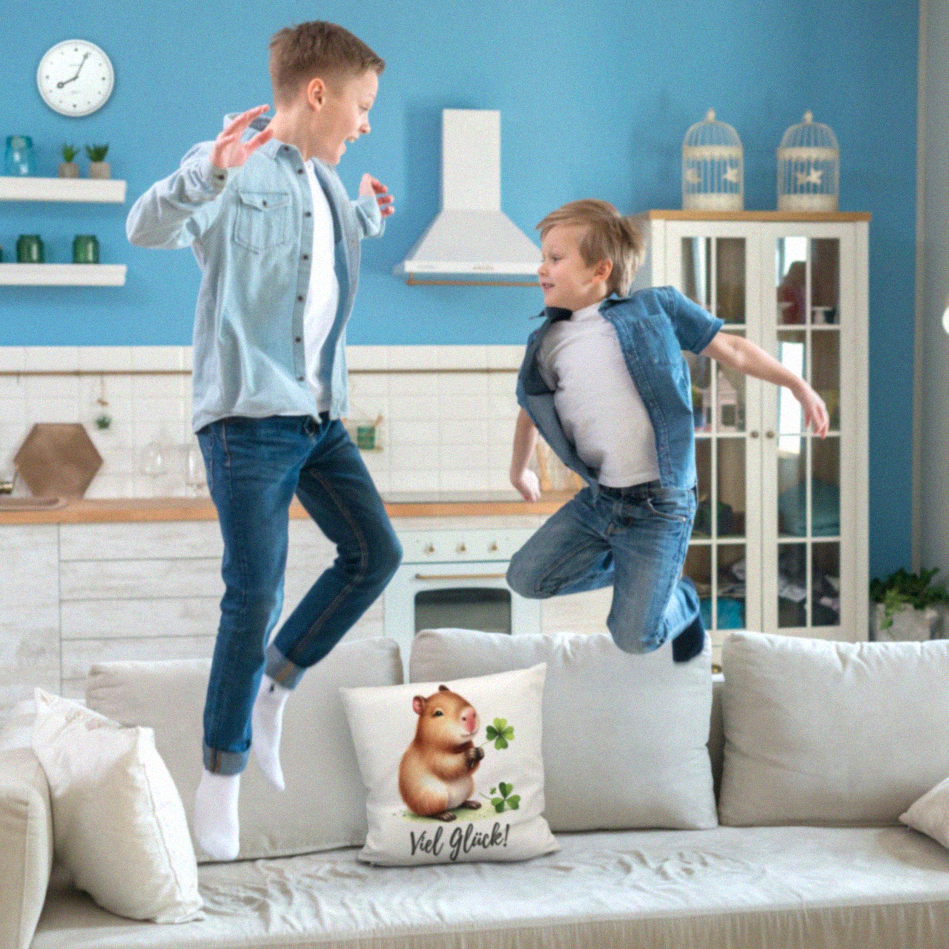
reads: 8,04
